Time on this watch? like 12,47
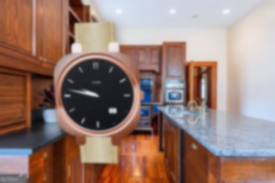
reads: 9,47
